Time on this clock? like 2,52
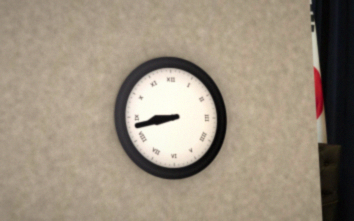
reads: 8,43
